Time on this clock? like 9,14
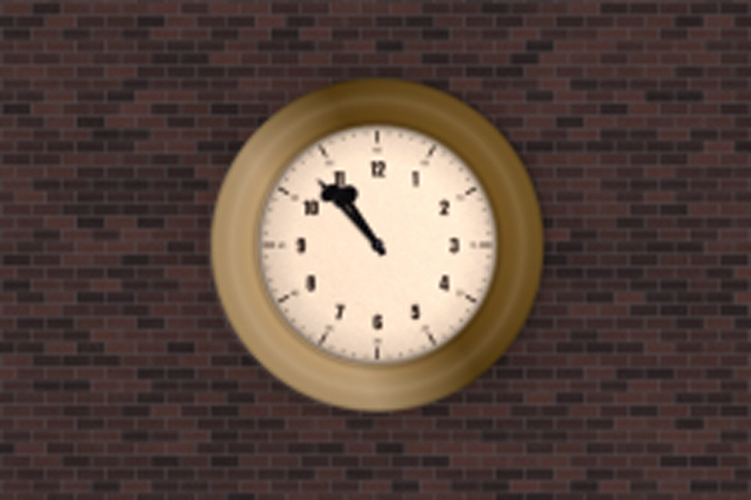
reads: 10,53
